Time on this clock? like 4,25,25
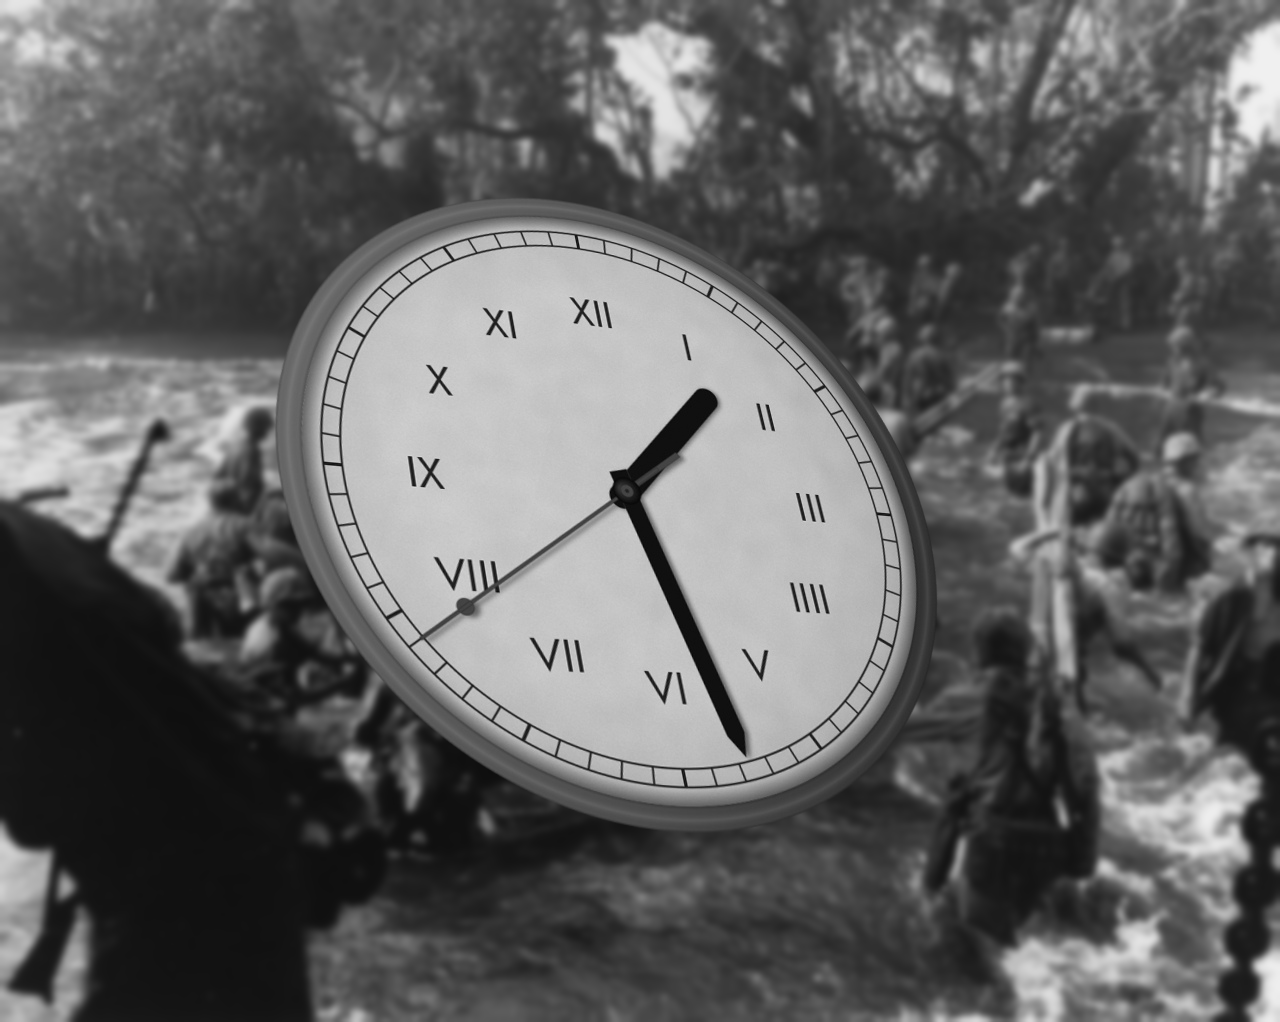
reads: 1,27,39
